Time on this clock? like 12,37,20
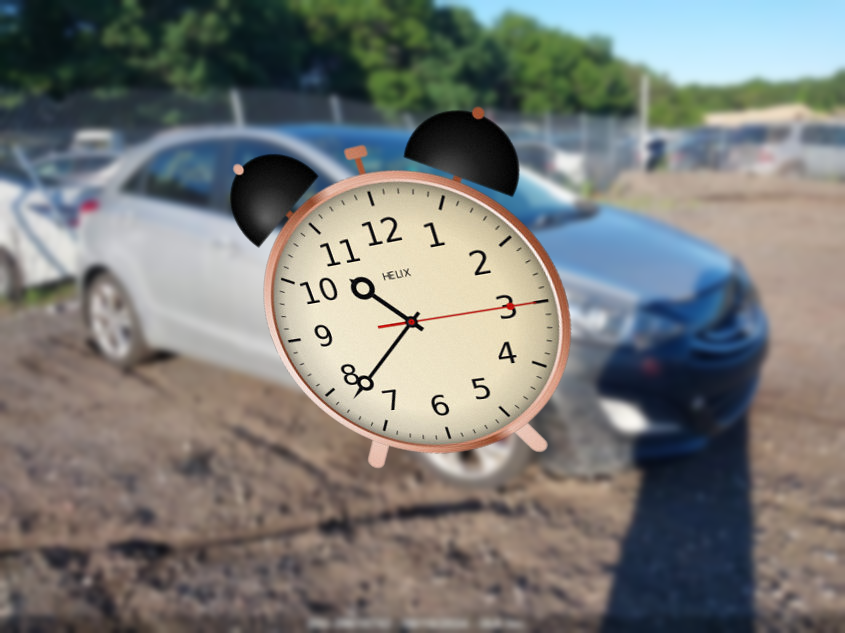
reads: 10,38,15
